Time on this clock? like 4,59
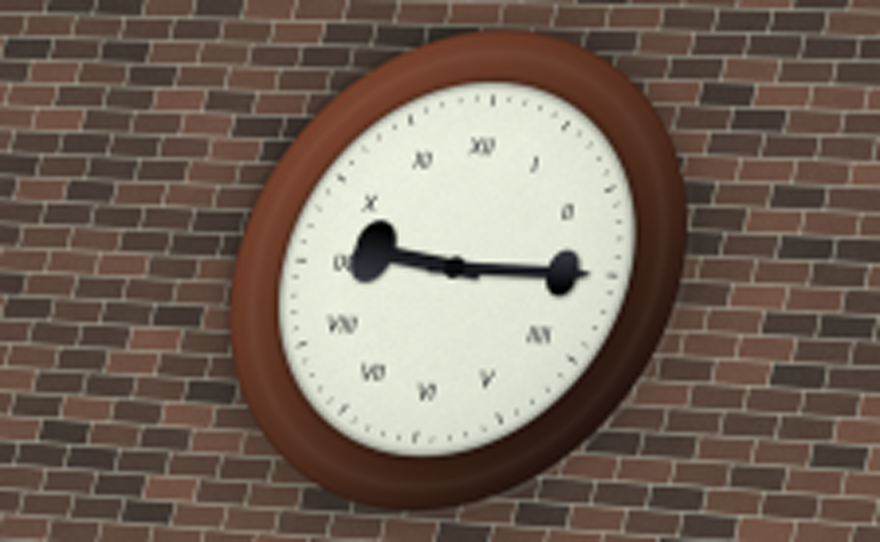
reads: 9,15
